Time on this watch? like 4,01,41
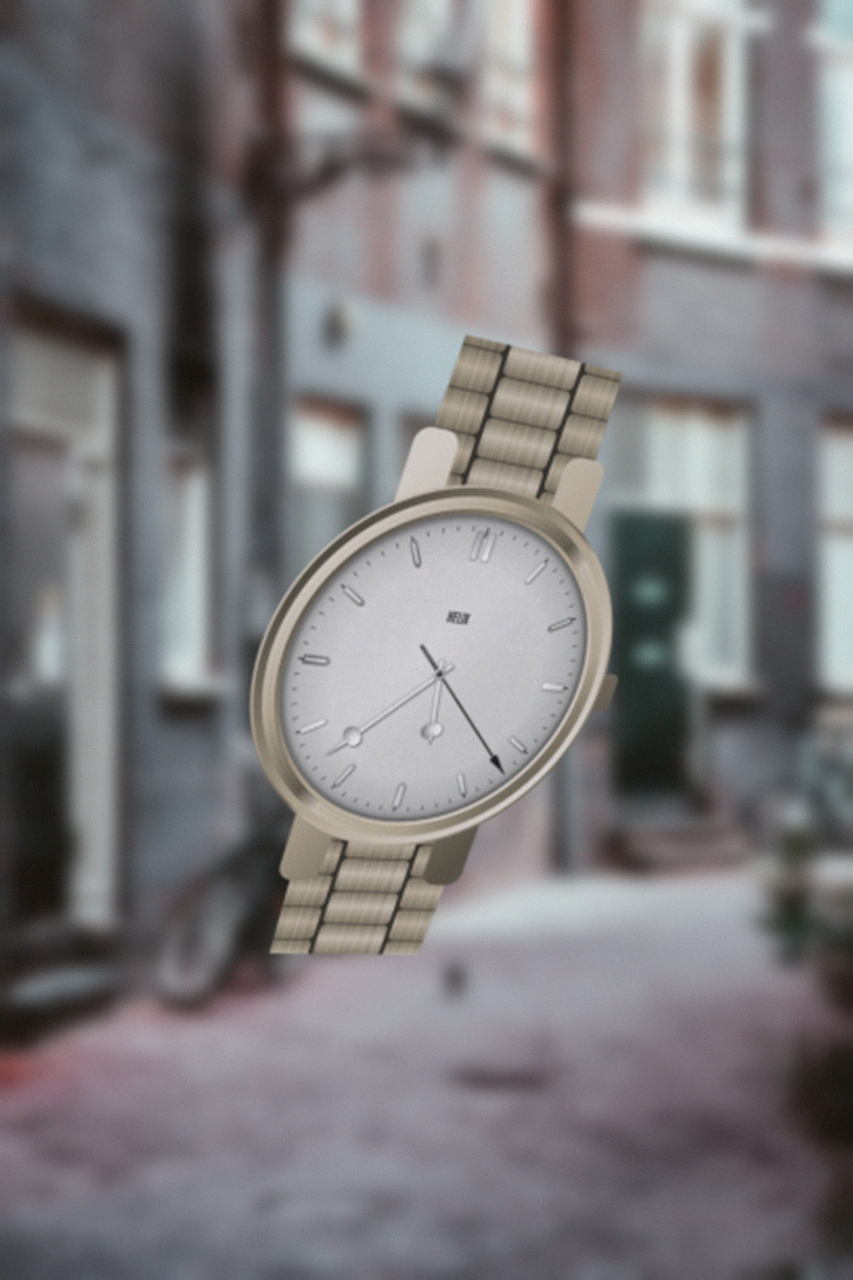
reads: 5,37,22
